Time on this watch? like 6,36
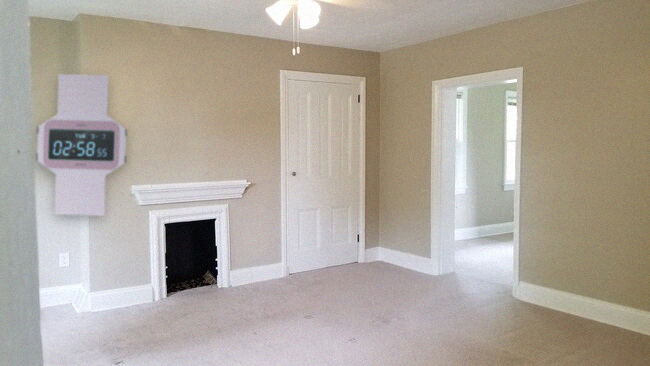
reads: 2,58
